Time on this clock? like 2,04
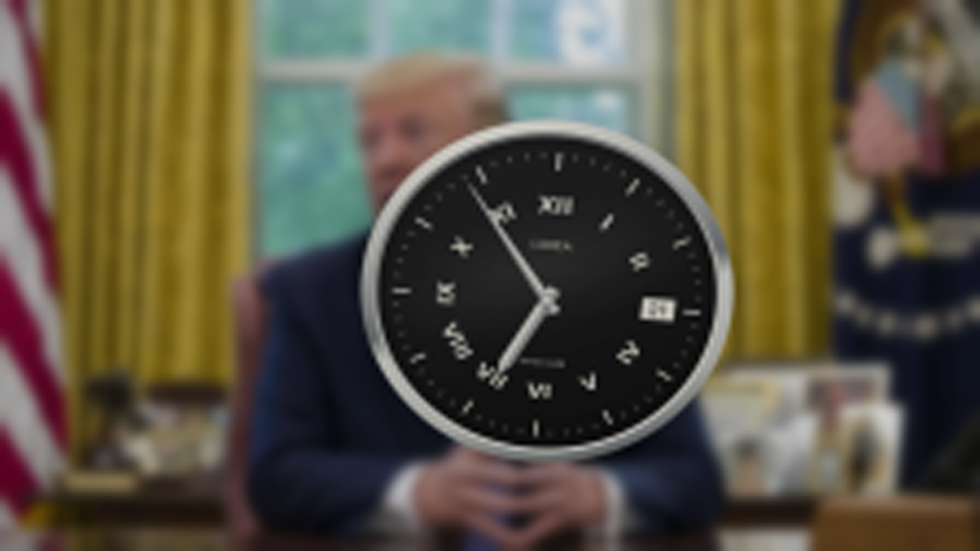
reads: 6,54
